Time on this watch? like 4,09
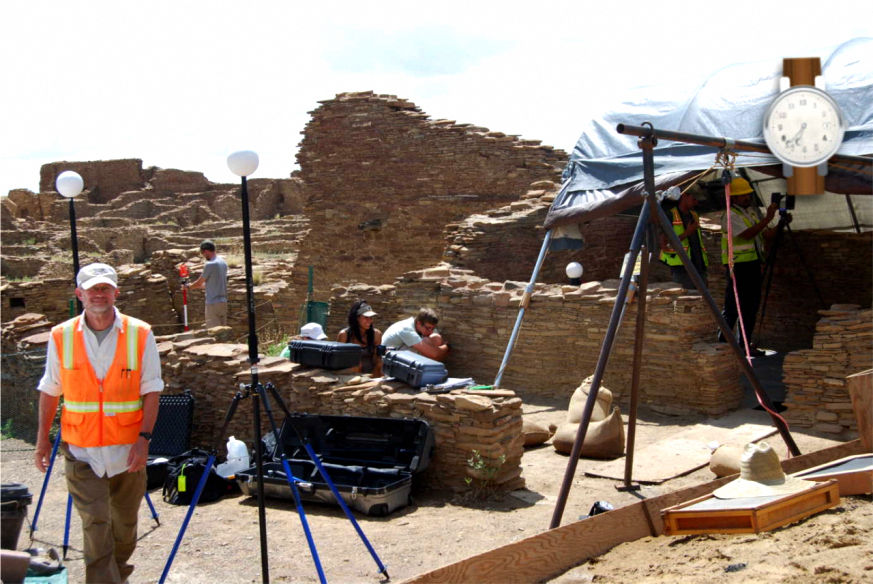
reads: 6,37
